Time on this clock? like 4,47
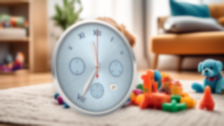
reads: 11,35
